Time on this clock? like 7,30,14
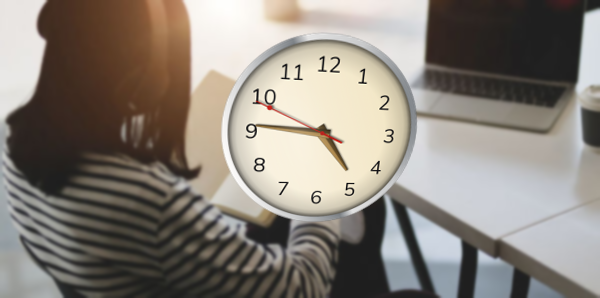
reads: 4,45,49
